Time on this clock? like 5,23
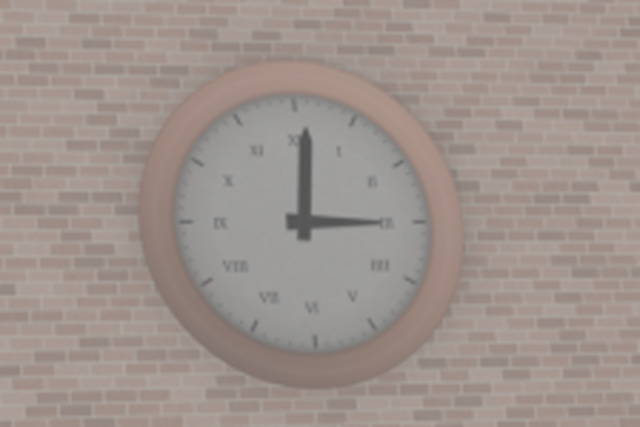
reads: 3,01
